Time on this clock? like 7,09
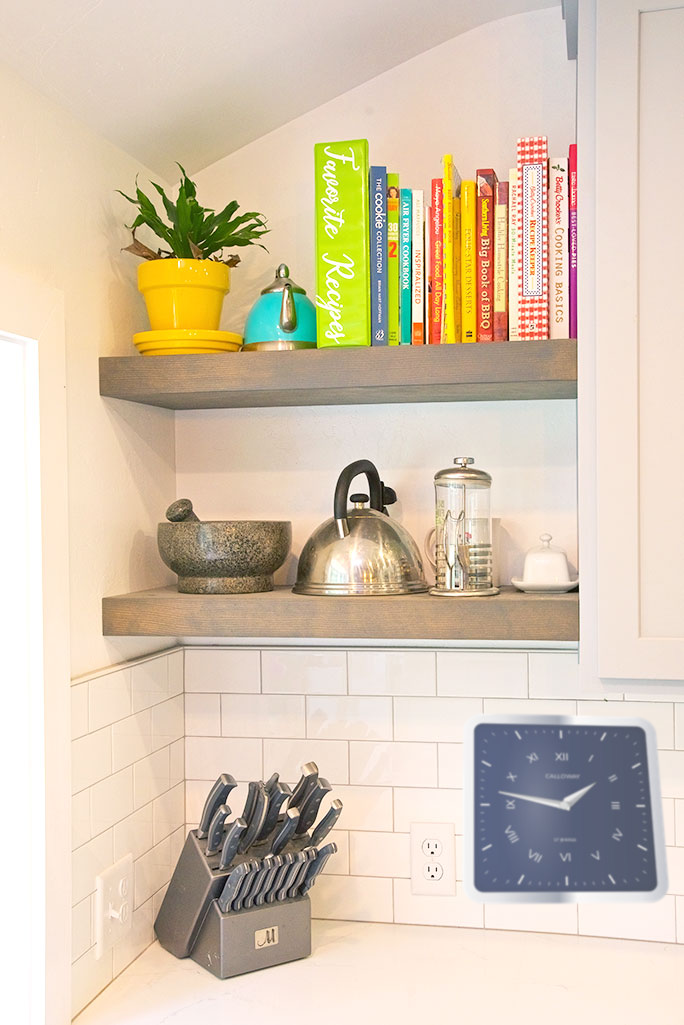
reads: 1,47
